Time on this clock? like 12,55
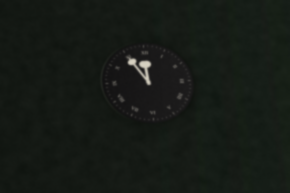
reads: 11,55
